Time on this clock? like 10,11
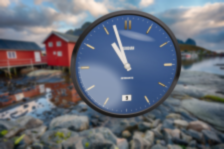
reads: 10,57
